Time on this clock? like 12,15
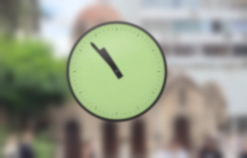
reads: 10,53
